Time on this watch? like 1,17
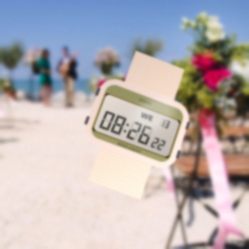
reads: 8,26
